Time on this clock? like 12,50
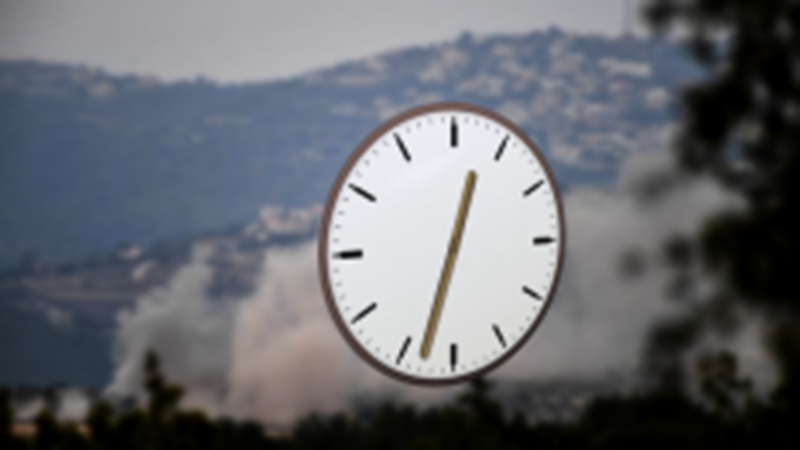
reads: 12,33
